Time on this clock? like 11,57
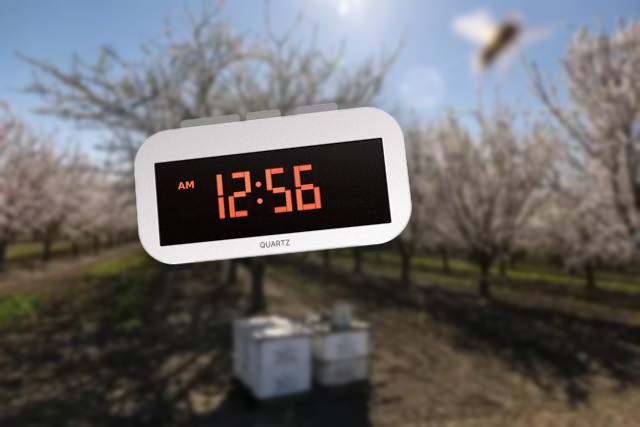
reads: 12,56
